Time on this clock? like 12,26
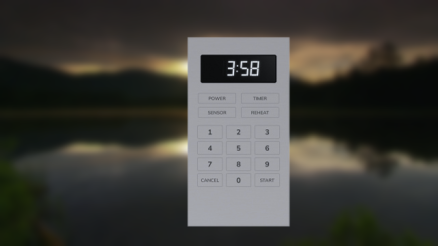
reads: 3,58
